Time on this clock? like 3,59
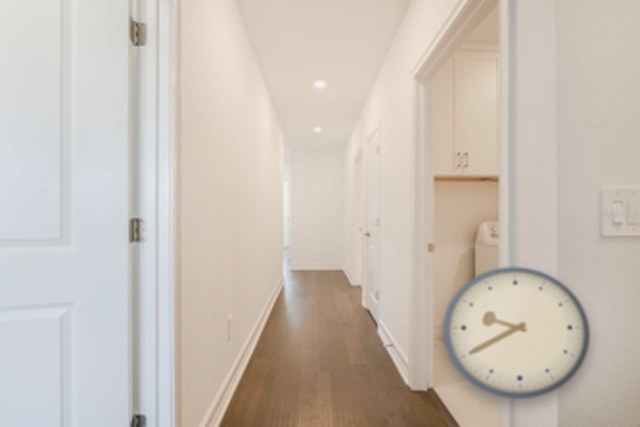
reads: 9,40
